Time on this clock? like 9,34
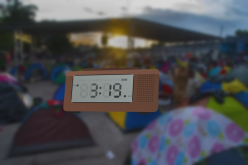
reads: 3,19
